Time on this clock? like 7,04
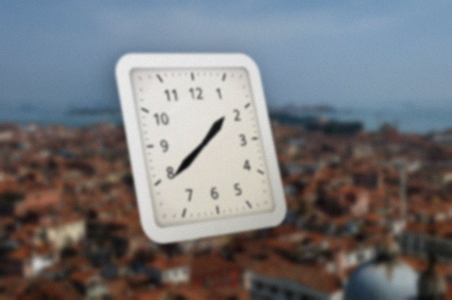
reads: 1,39
